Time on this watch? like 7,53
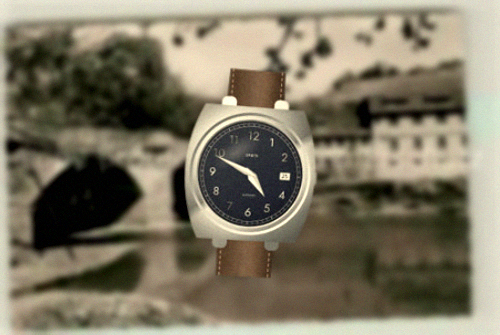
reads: 4,49
